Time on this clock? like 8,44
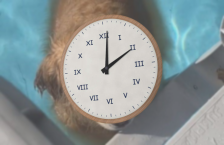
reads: 2,01
